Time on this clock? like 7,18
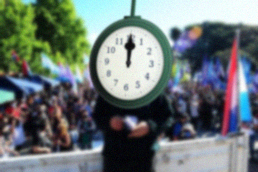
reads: 12,00
